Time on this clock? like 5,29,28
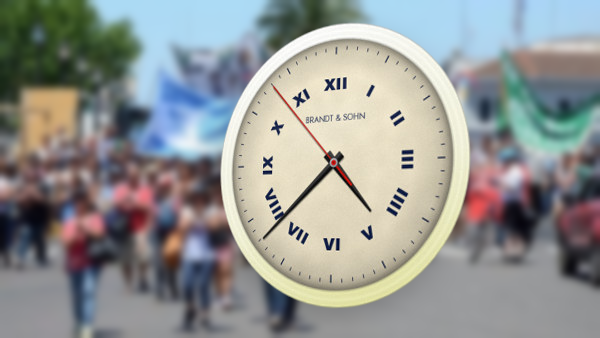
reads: 4,37,53
